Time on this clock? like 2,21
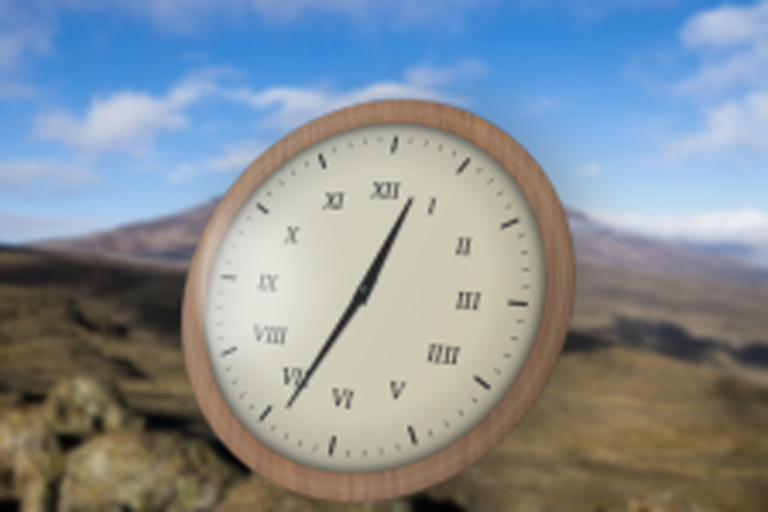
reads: 12,34
